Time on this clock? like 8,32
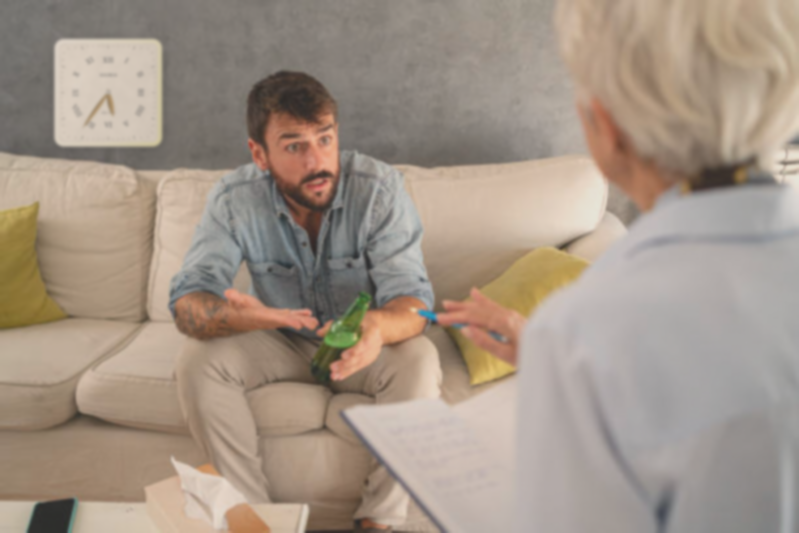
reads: 5,36
